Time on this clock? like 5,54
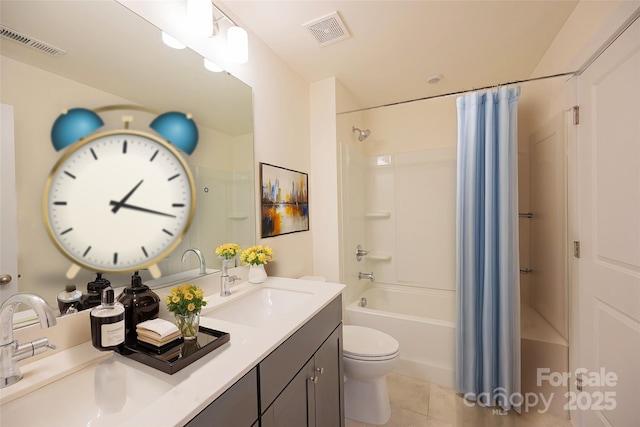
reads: 1,17
